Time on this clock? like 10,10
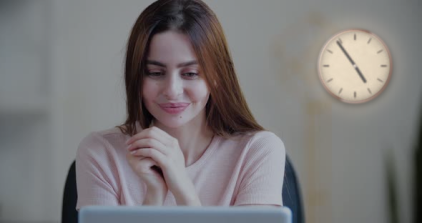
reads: 4,54
